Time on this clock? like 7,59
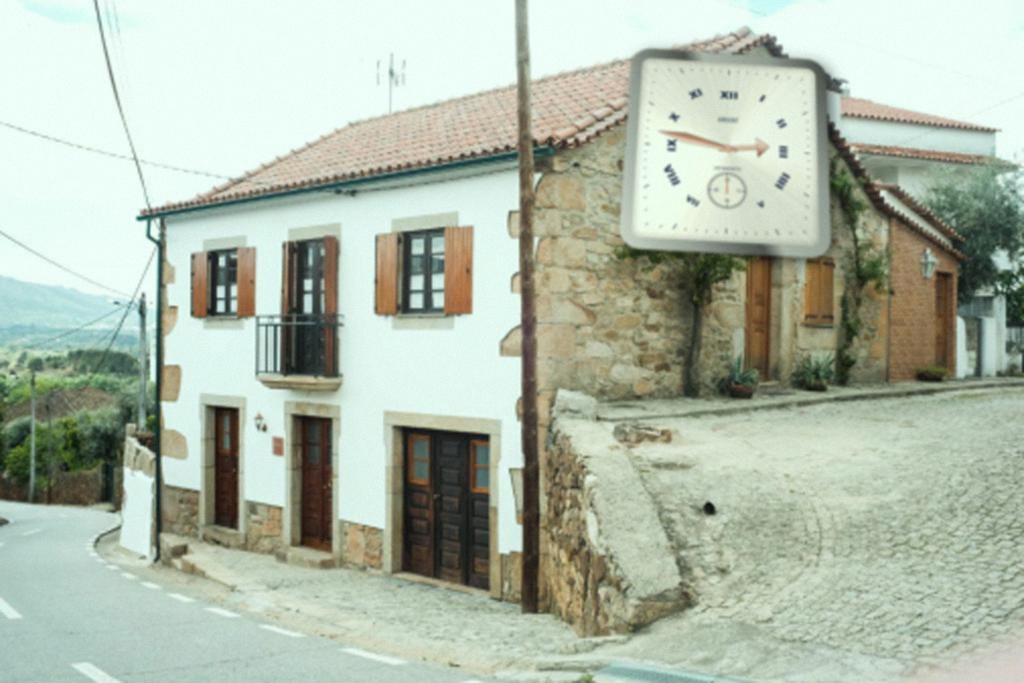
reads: 2,47
